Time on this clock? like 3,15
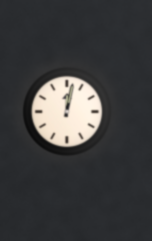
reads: 12,02
